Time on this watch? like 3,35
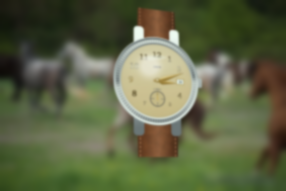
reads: 3,12
